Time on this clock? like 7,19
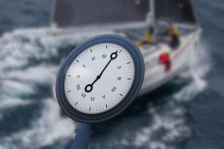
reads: 7,04
